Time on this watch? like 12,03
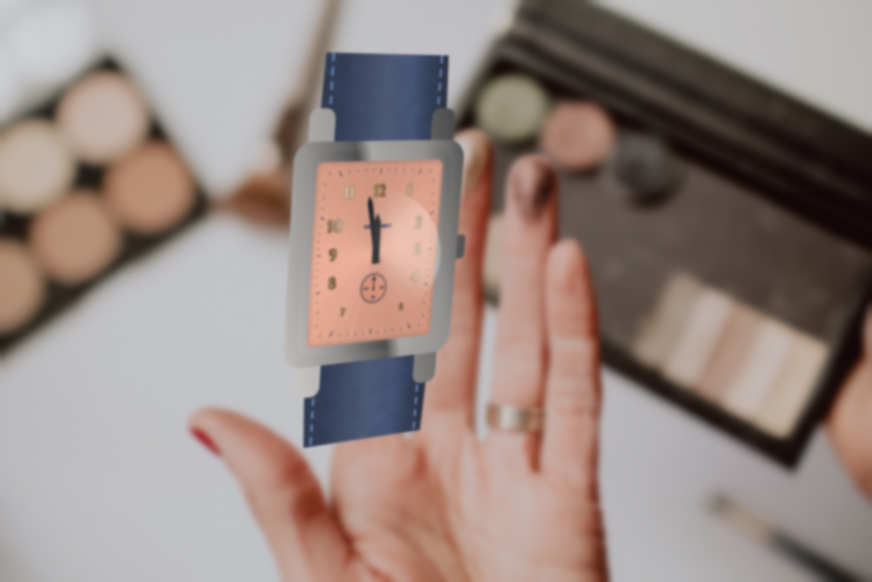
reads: 11,58
